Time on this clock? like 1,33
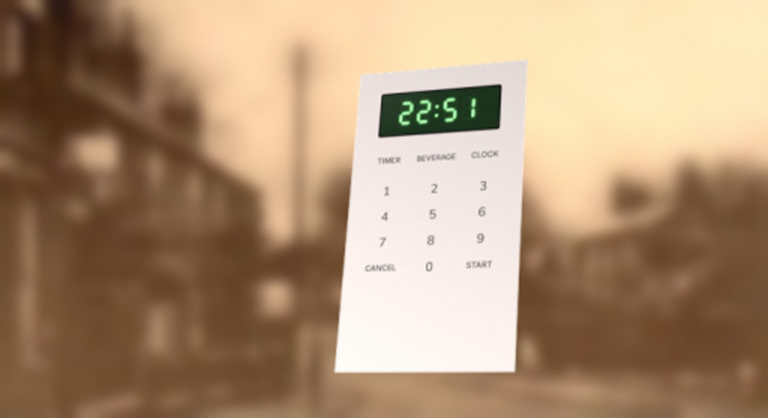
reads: 22,51
